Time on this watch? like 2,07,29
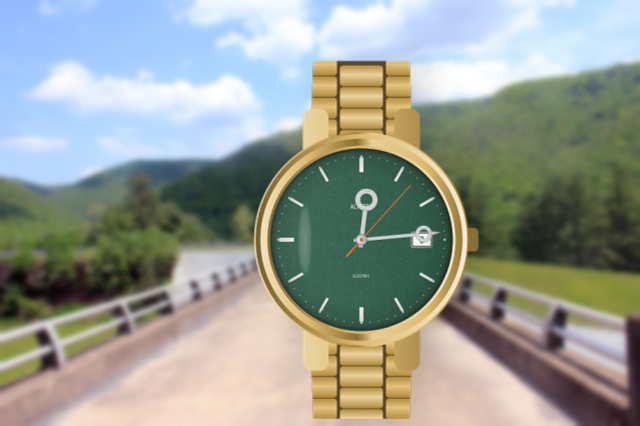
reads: 12,14,07
